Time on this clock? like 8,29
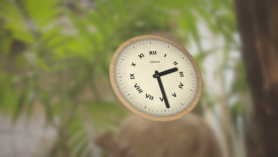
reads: 2,29
